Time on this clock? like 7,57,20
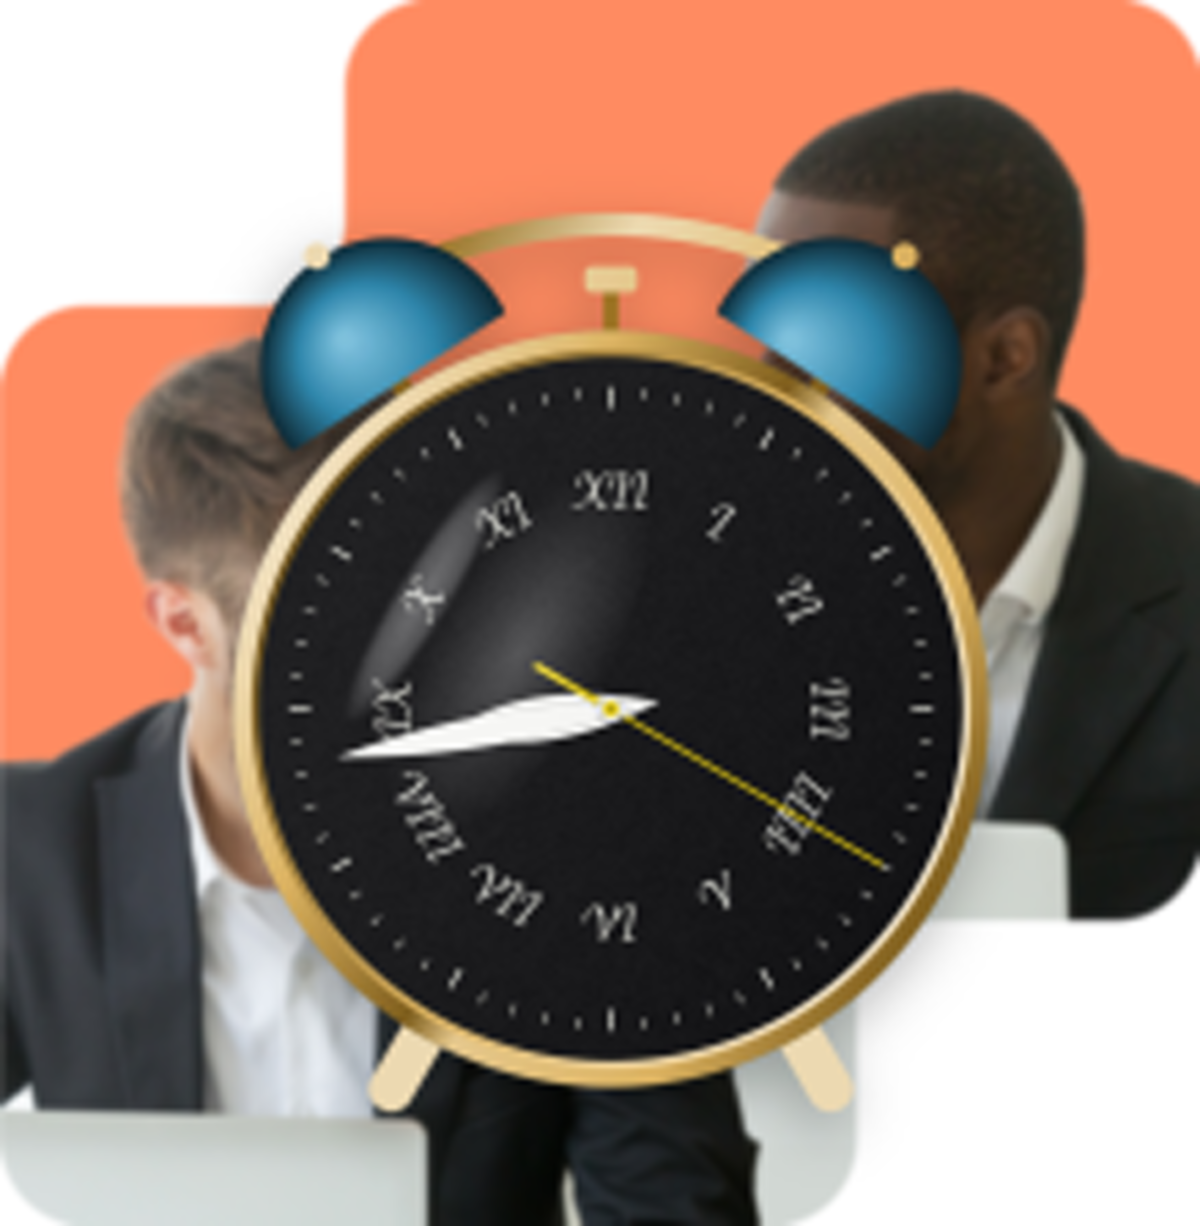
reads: 8,43,20
